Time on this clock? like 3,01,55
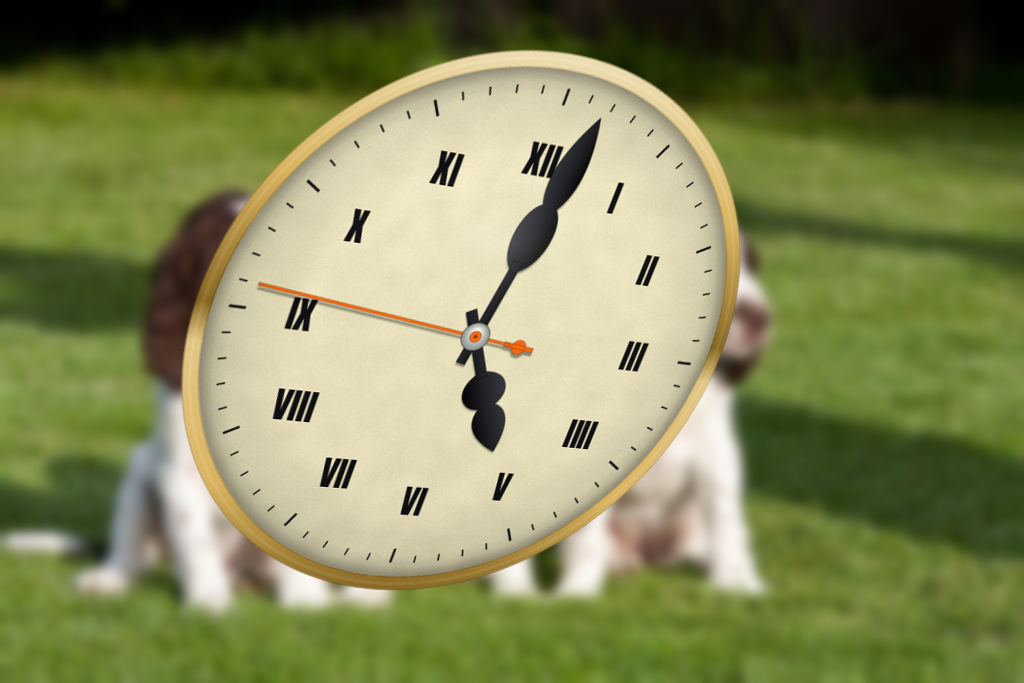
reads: 5,01,46
